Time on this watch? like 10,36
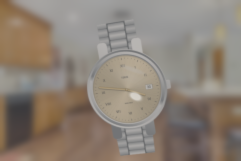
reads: 3,47
